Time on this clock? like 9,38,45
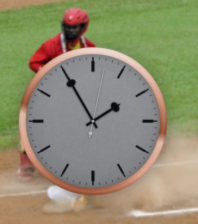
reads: 1,55,02
